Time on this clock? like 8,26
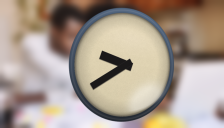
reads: 9,40
